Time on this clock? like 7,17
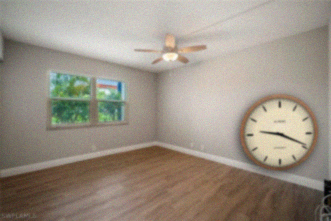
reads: 9,19
